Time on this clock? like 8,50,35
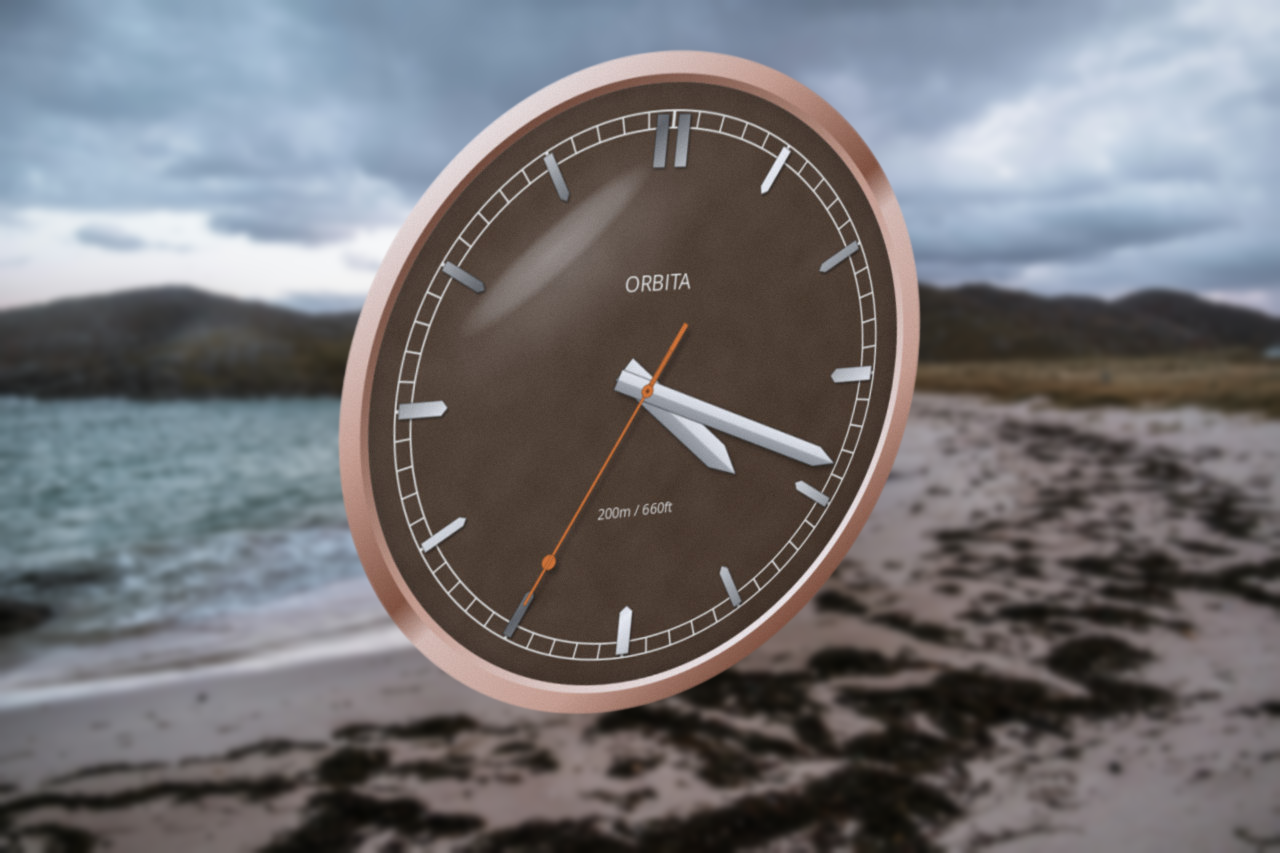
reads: 4,18,35
